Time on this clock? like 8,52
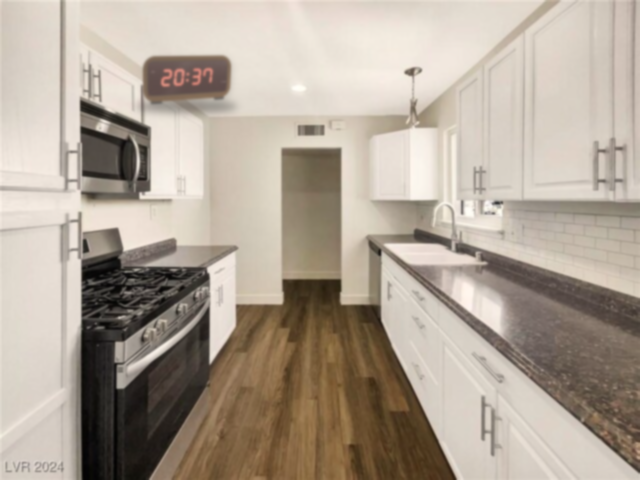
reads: 20,37
